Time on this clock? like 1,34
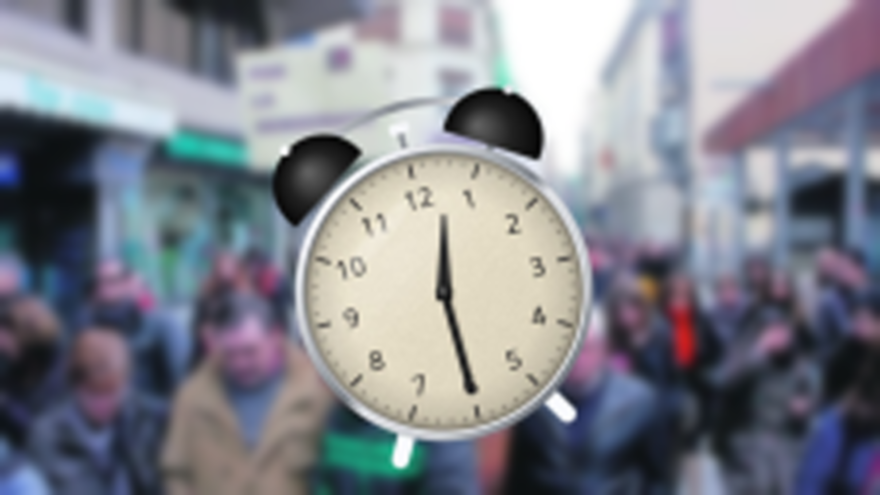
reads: 12,30
